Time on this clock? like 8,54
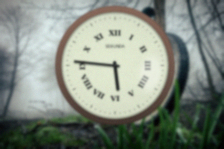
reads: 5,46
